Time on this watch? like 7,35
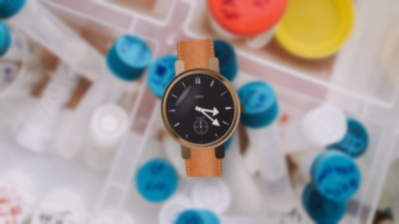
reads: 3,22
